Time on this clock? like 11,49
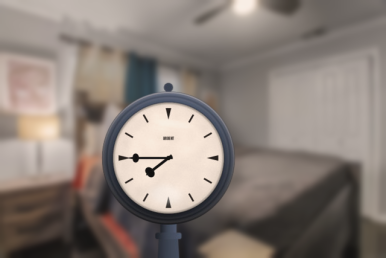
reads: 7,45
